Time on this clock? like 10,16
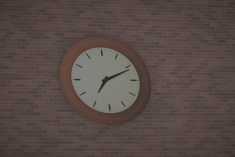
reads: 7,11
